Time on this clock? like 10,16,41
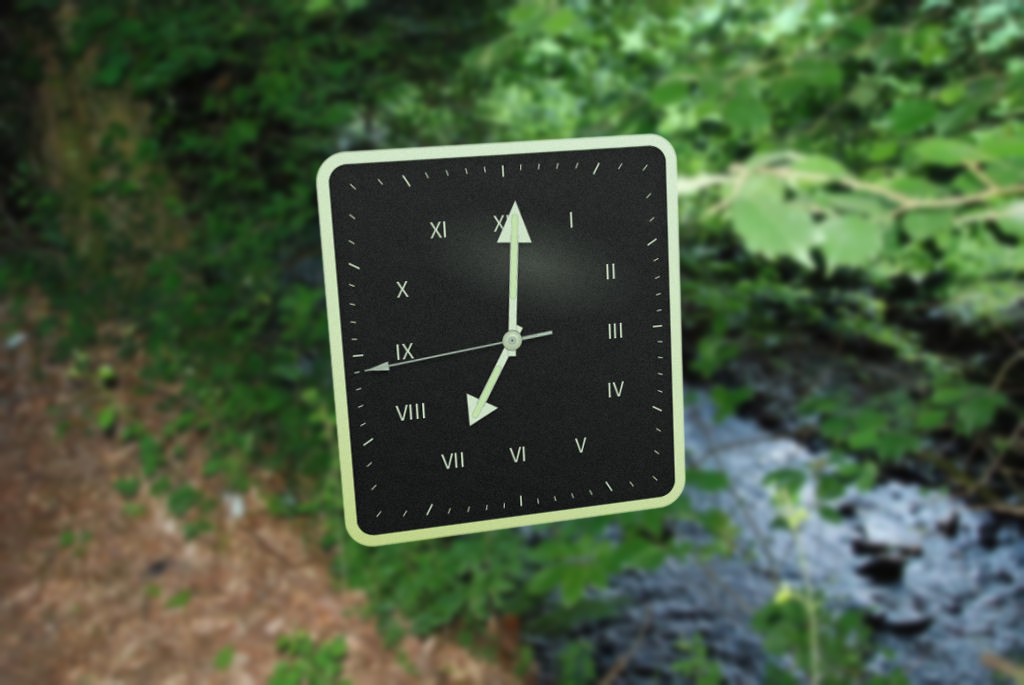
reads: 7,00,44
